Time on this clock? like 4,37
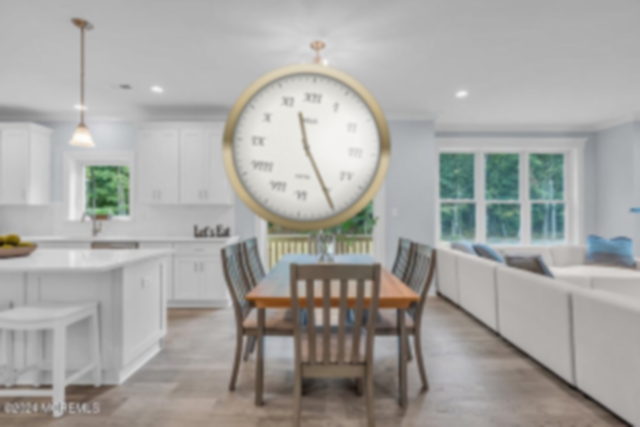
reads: 11,25
